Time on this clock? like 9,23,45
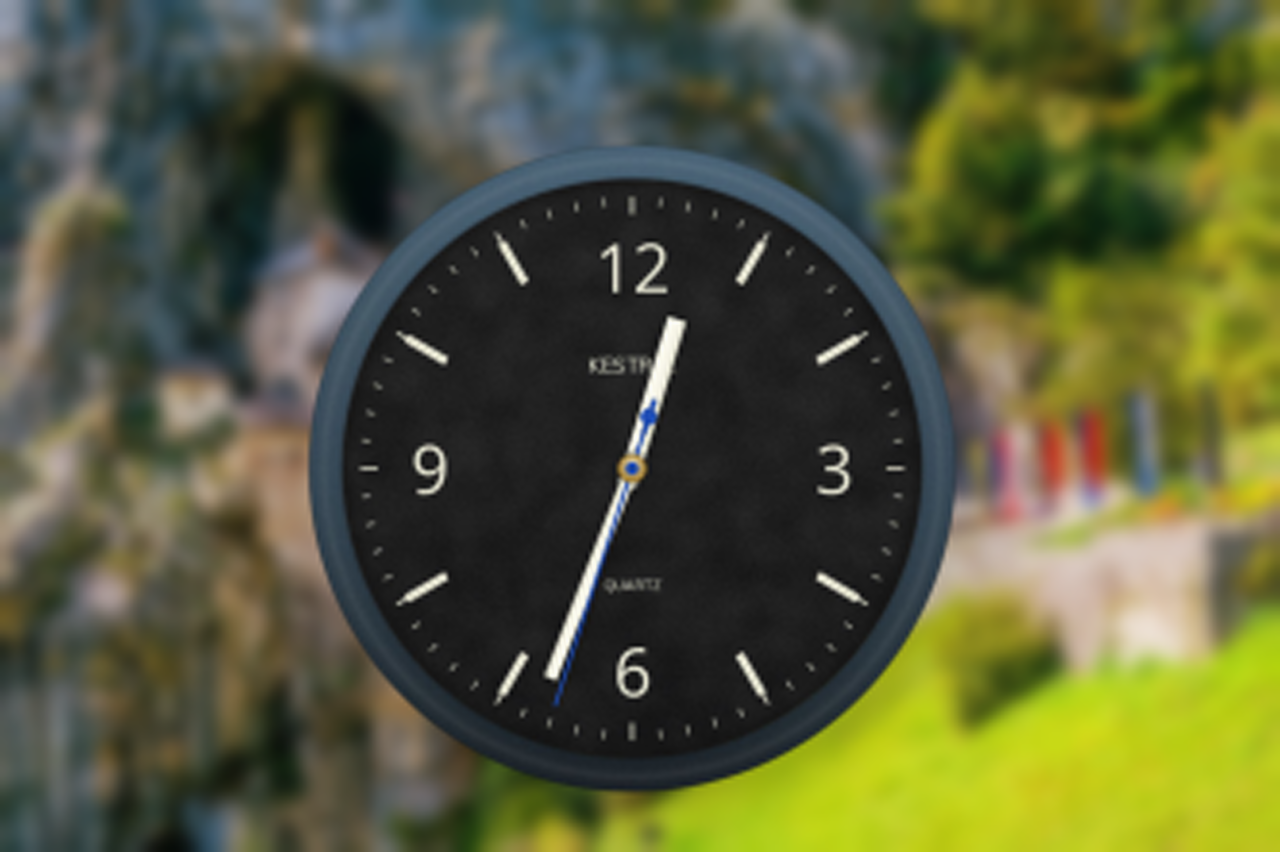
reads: 12,33,33
